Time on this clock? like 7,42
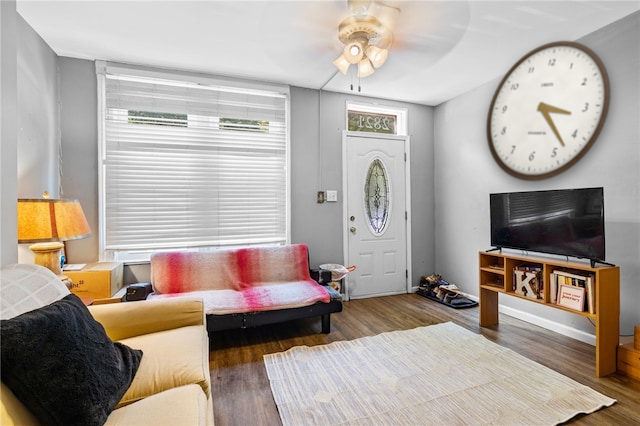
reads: 3,23
